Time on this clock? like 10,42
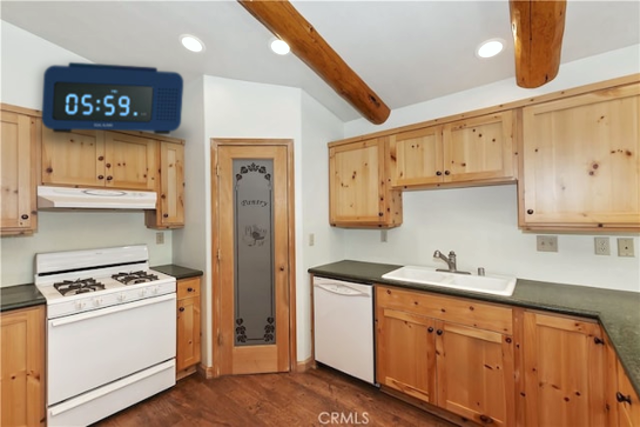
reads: 5,59
